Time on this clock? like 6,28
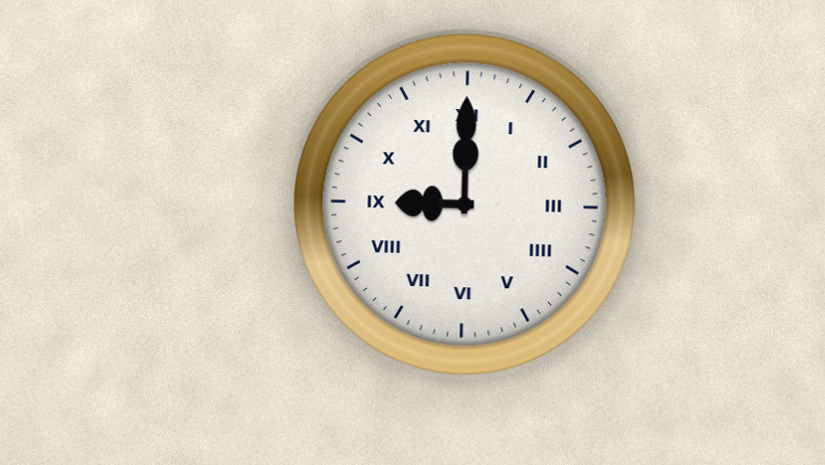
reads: 9,00
